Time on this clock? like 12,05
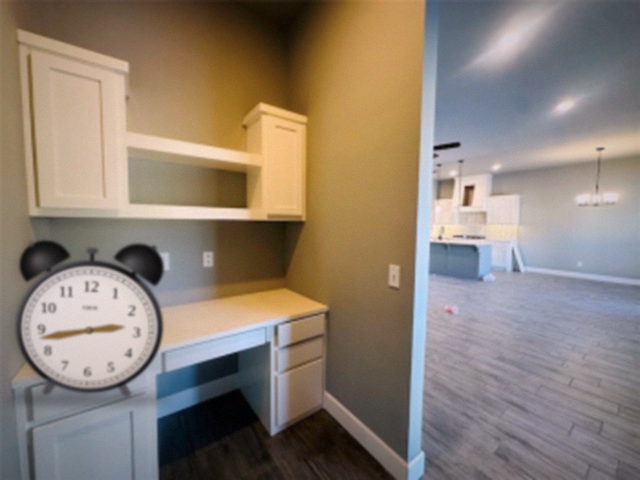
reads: 2,43
